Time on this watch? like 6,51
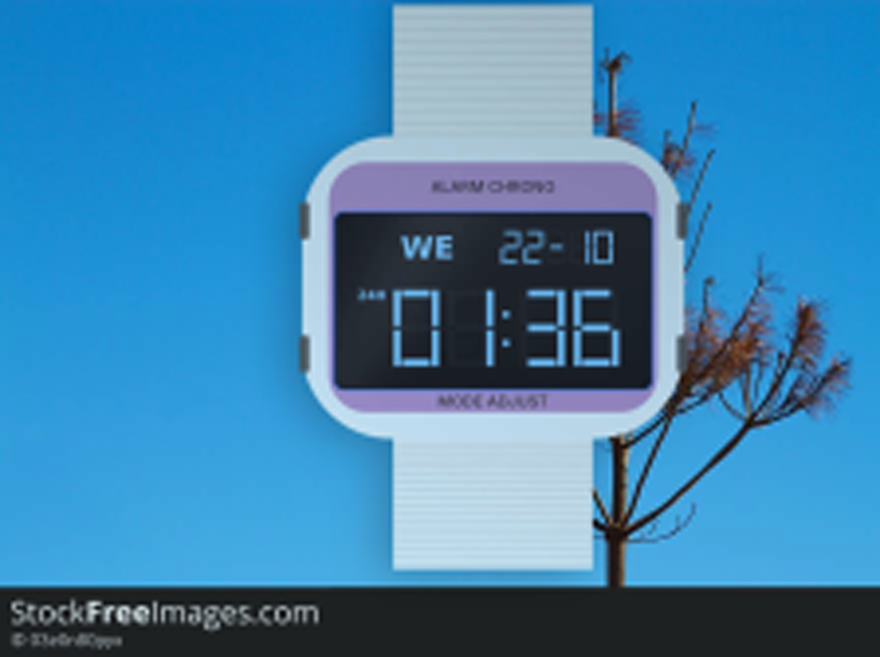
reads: 1,36
